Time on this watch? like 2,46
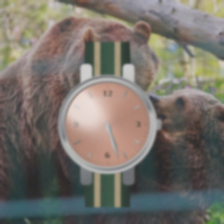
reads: 5,27
